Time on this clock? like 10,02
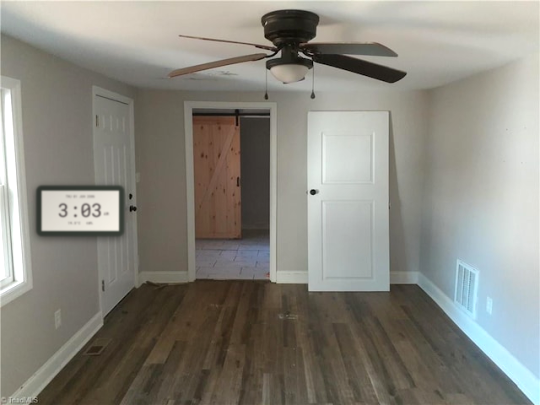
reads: 3,03
